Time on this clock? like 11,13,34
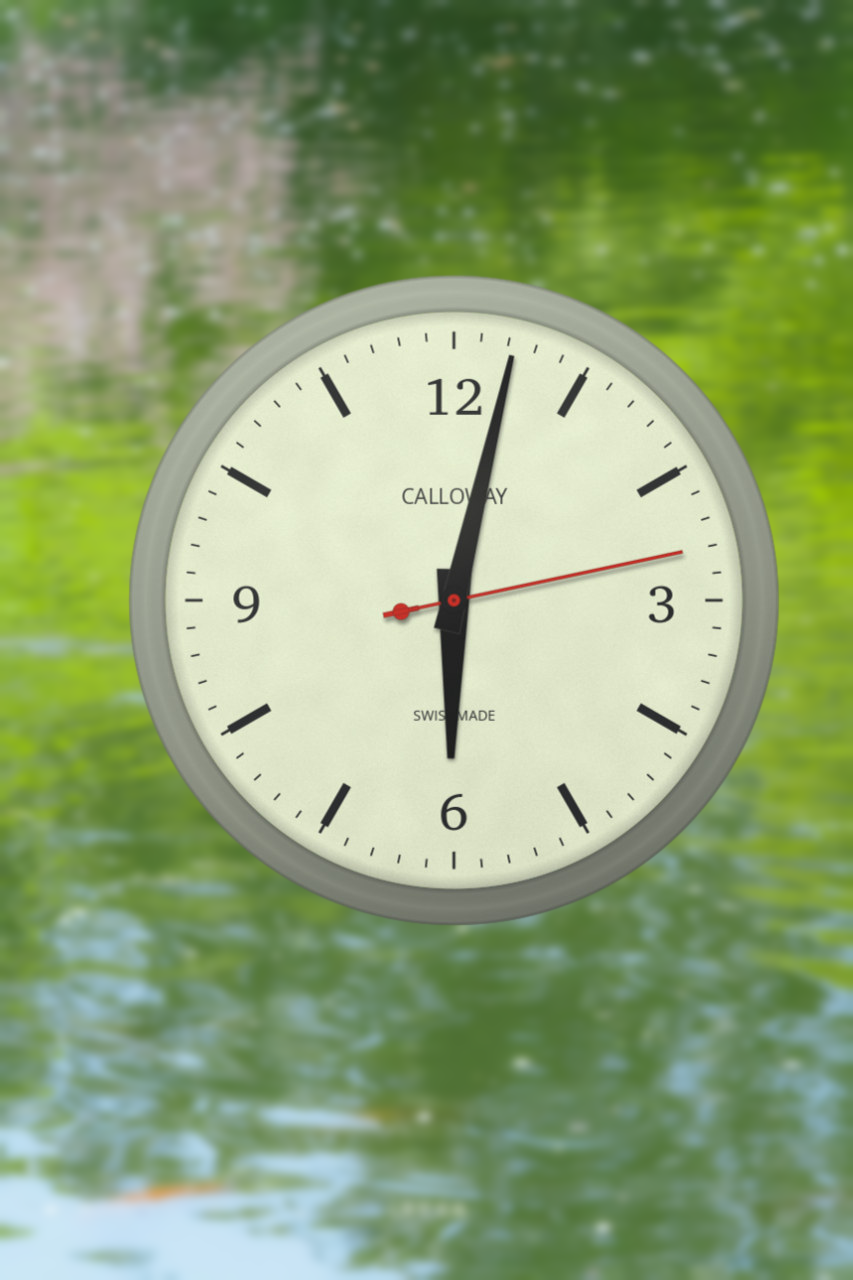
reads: 6,02,13
